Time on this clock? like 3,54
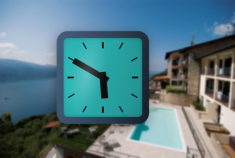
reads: 5,50
